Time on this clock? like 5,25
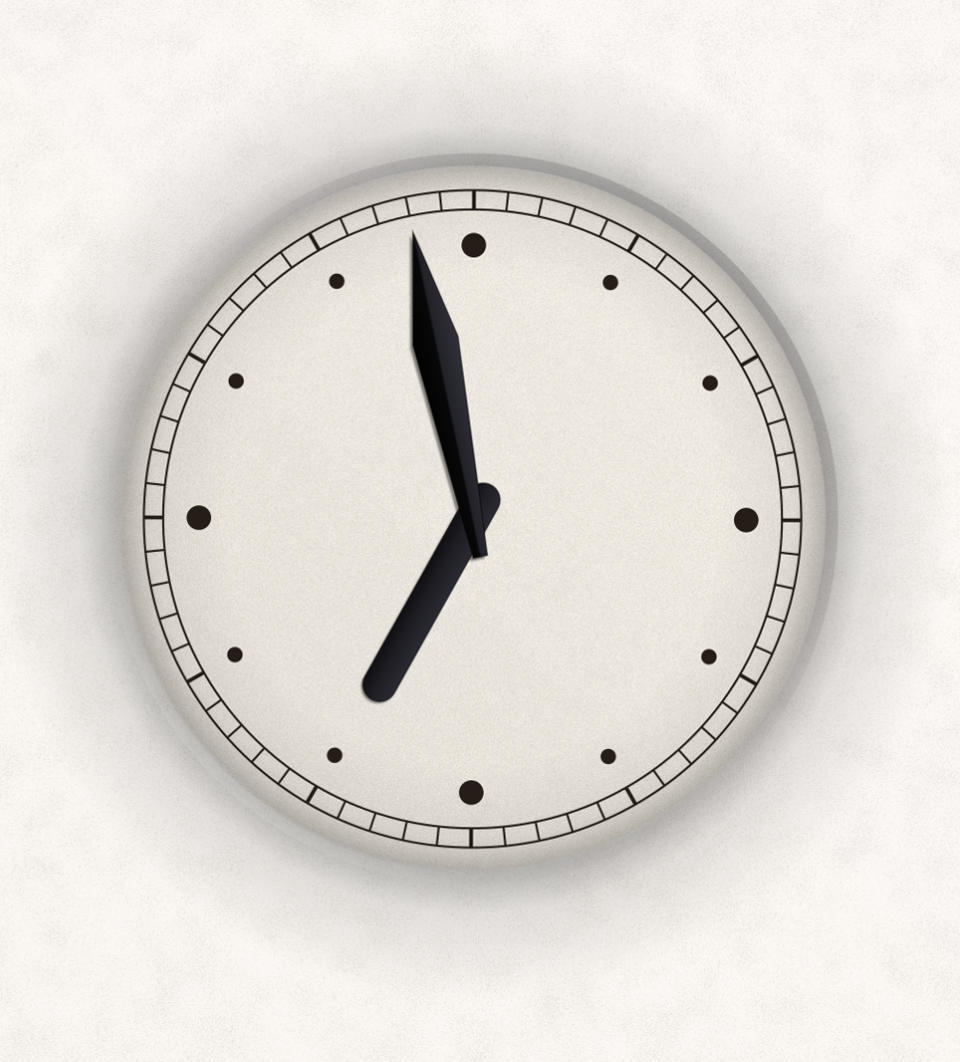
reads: 6,58
